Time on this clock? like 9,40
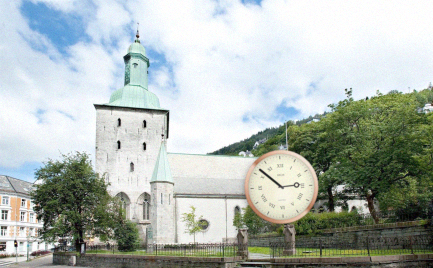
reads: 2,52
